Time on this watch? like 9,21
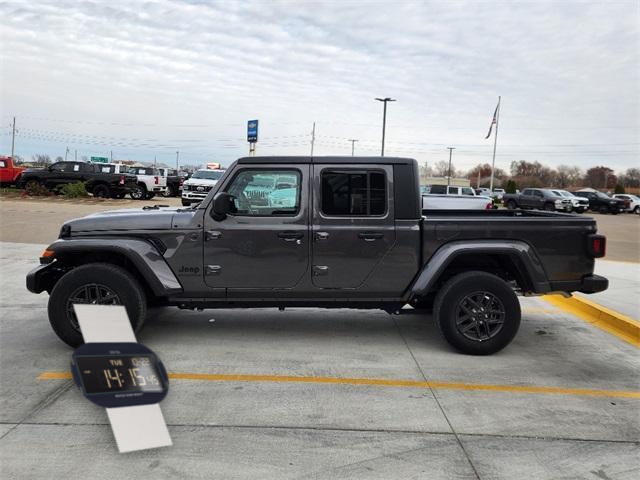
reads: 14,15
